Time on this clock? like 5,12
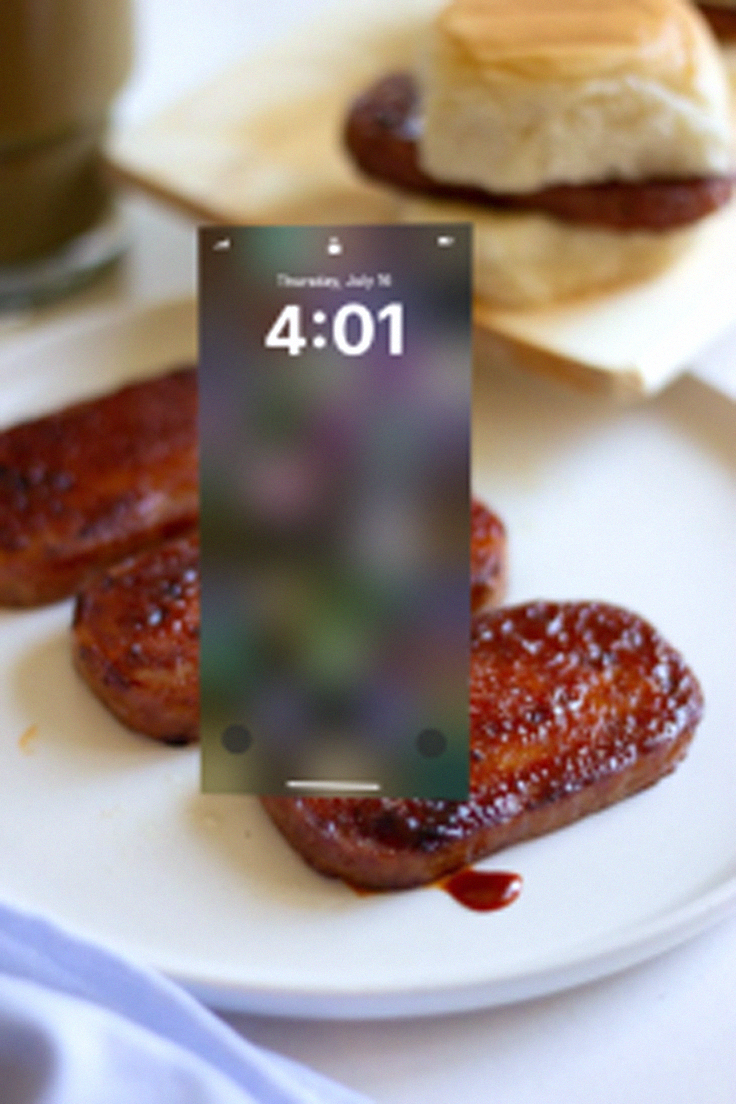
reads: 4,01
